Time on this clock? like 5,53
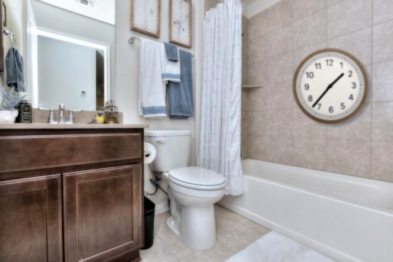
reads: 1,37
